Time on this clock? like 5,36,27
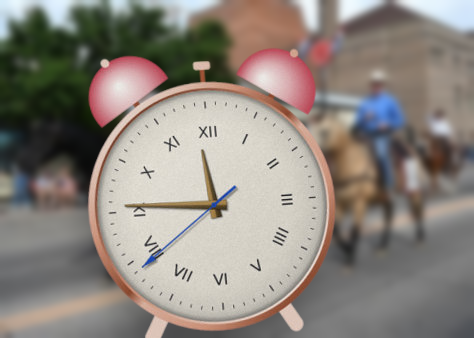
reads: 11,45,39
